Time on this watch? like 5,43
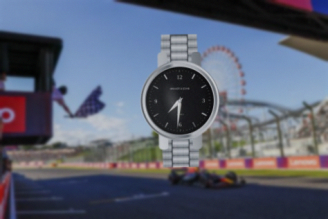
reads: 7,31
